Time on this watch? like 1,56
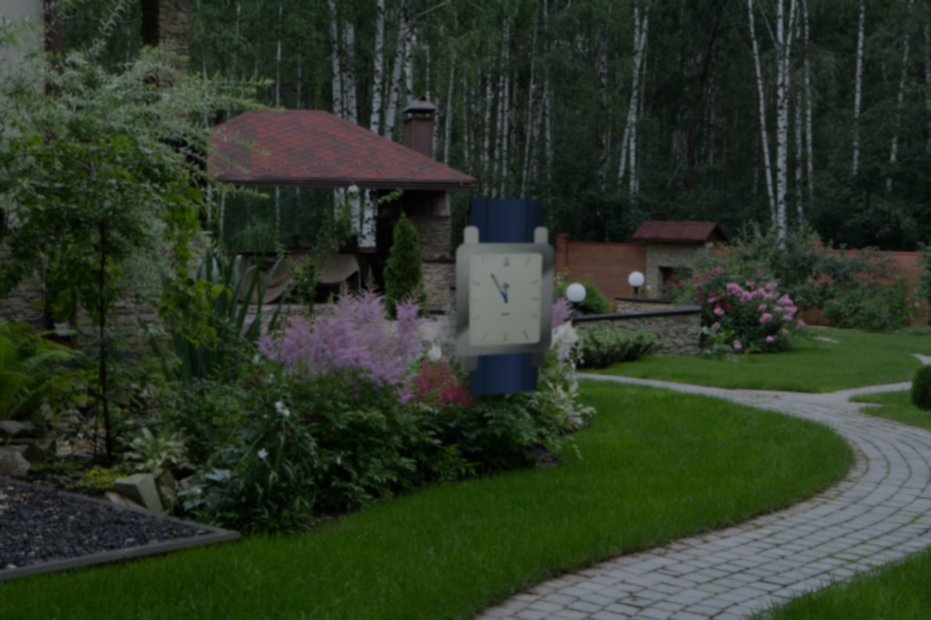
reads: 11,55
